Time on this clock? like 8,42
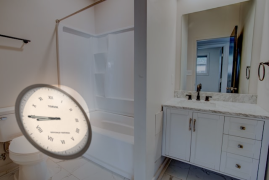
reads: 8,45
